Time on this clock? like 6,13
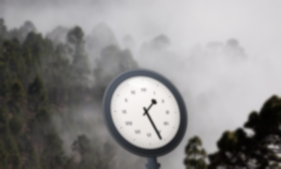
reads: 1,26
